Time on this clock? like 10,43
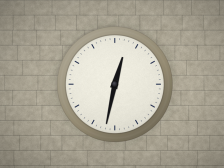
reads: 12,32
